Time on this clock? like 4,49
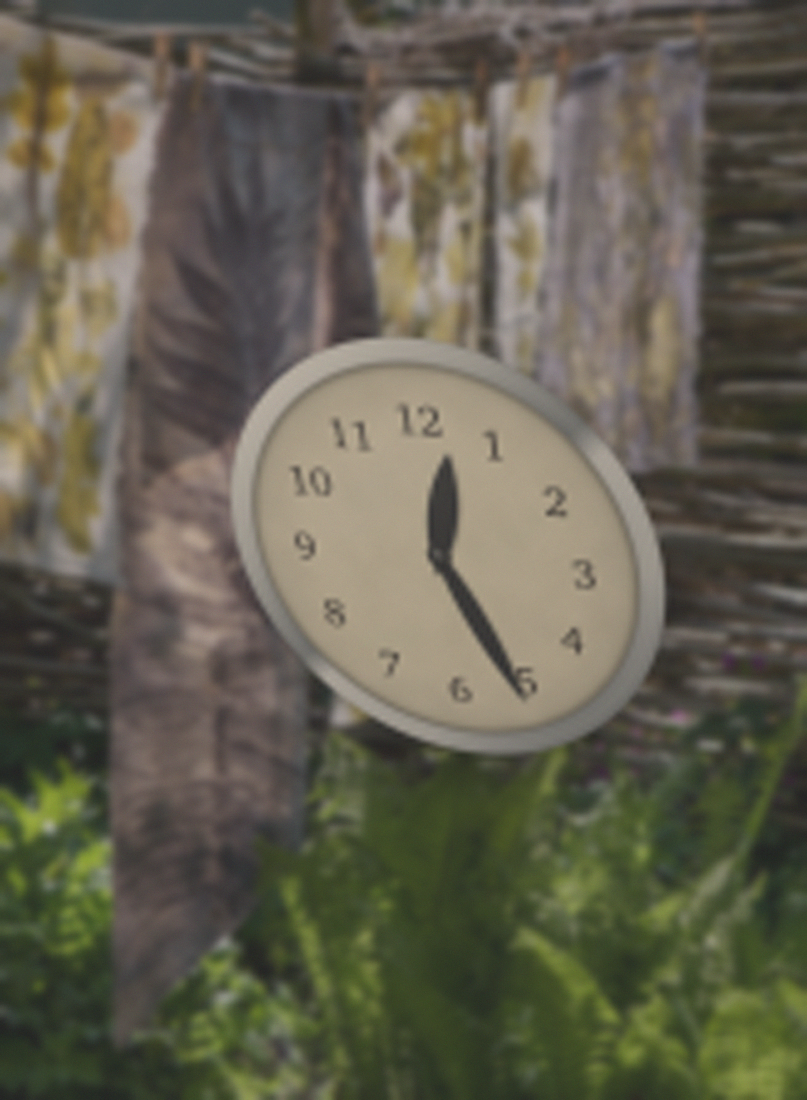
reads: 12,26
